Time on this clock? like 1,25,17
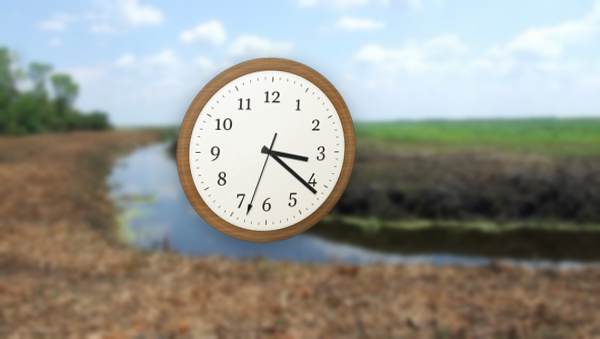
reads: 3,21,33
